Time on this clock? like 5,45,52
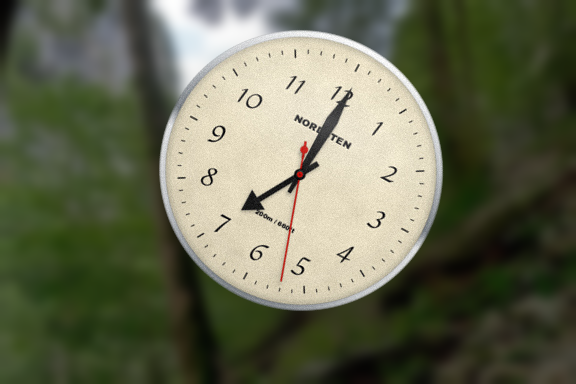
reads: 7,00,27
